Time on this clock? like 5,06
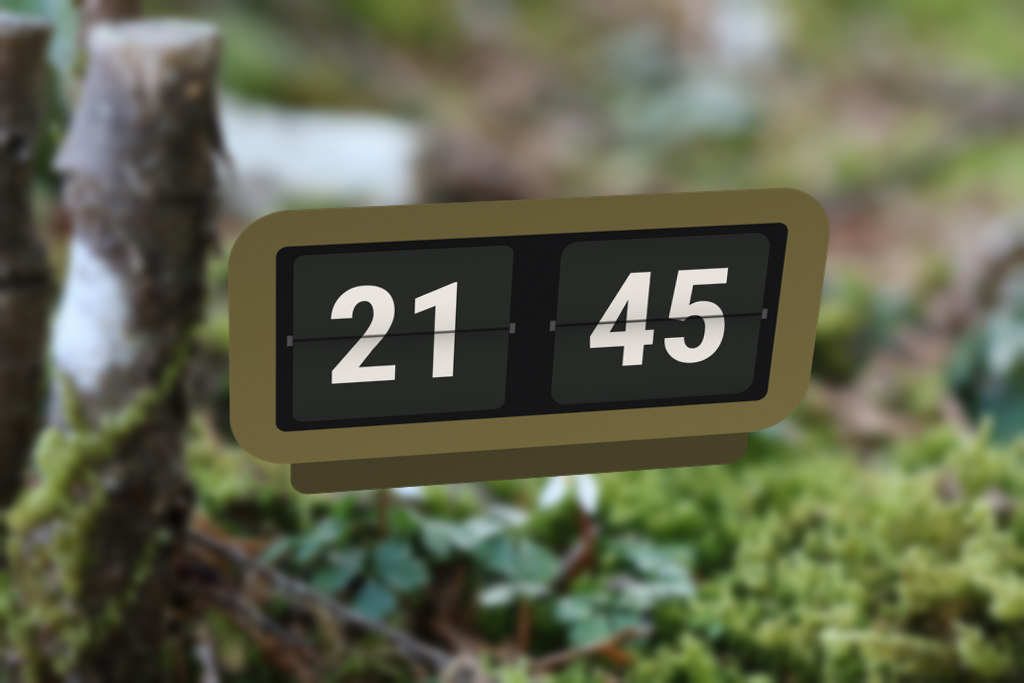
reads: 21,45
